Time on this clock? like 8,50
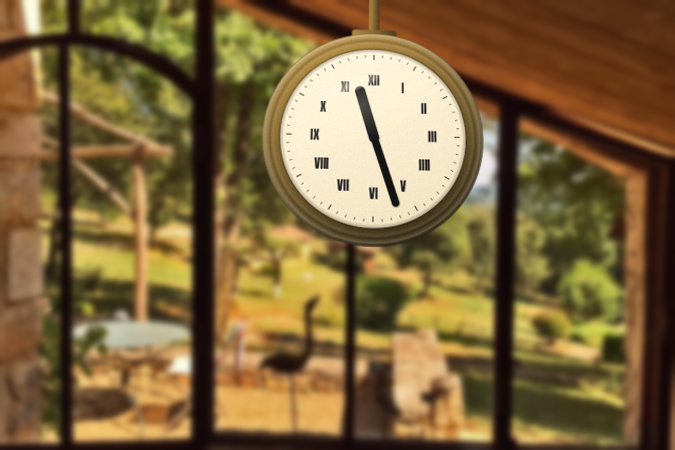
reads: 11,27
